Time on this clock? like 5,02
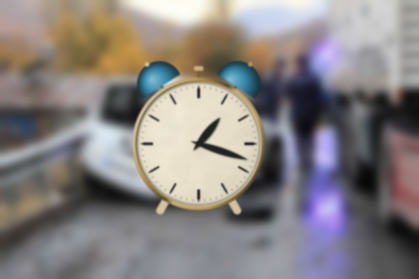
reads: 1,18
